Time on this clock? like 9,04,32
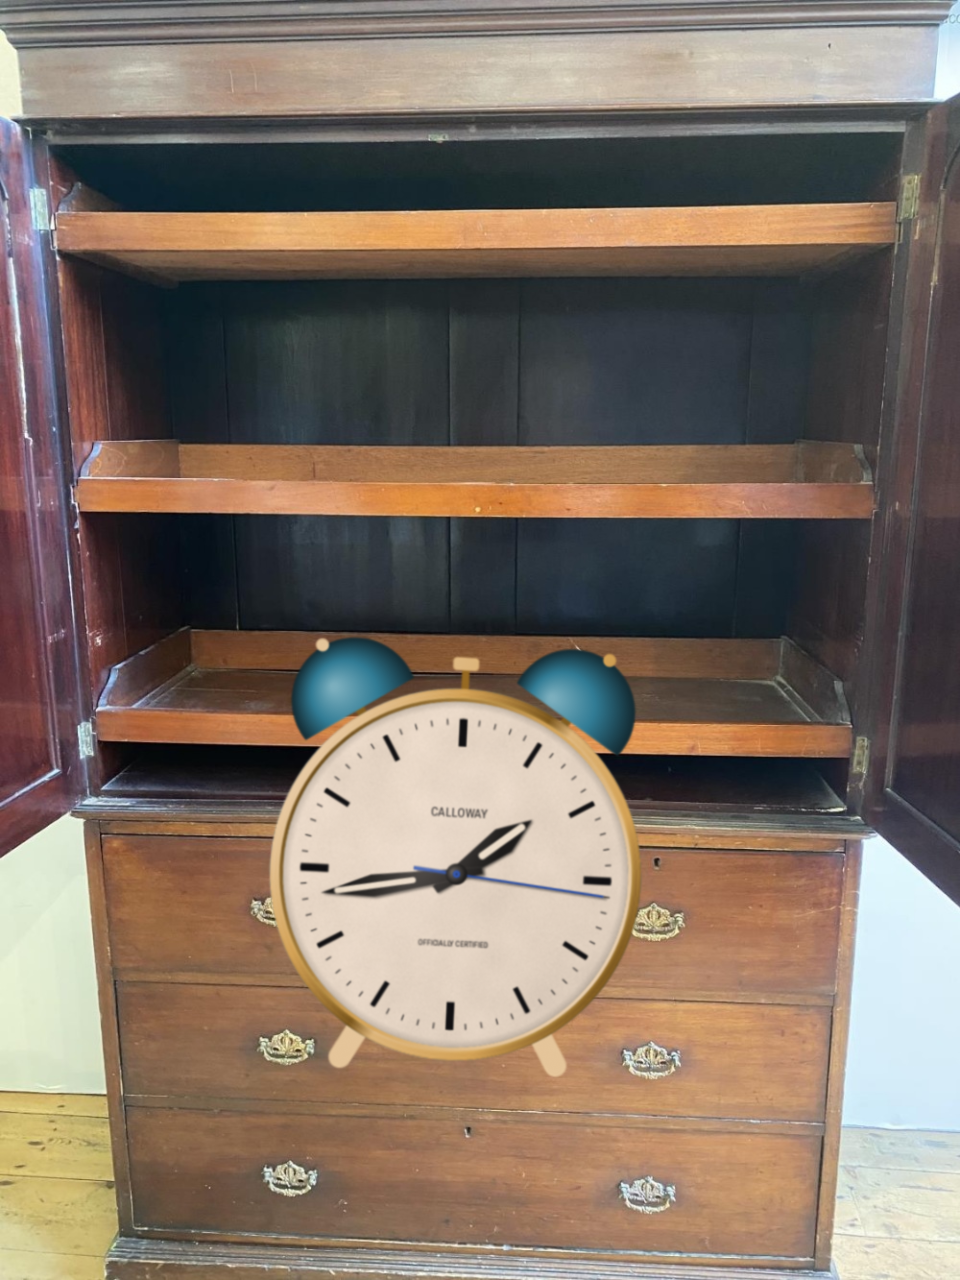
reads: 1,43,16
